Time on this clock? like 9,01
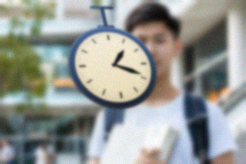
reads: 1,19
